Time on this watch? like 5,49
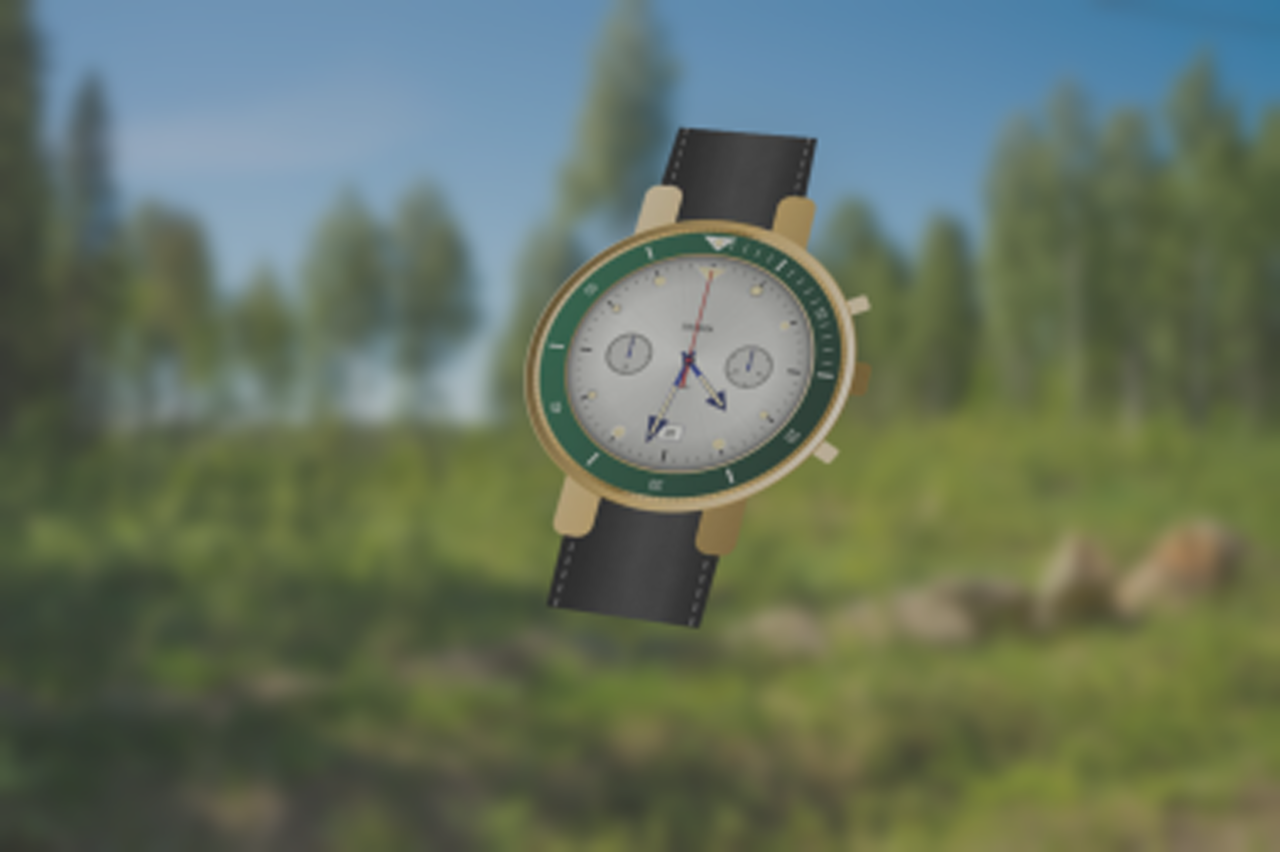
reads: 4,32
